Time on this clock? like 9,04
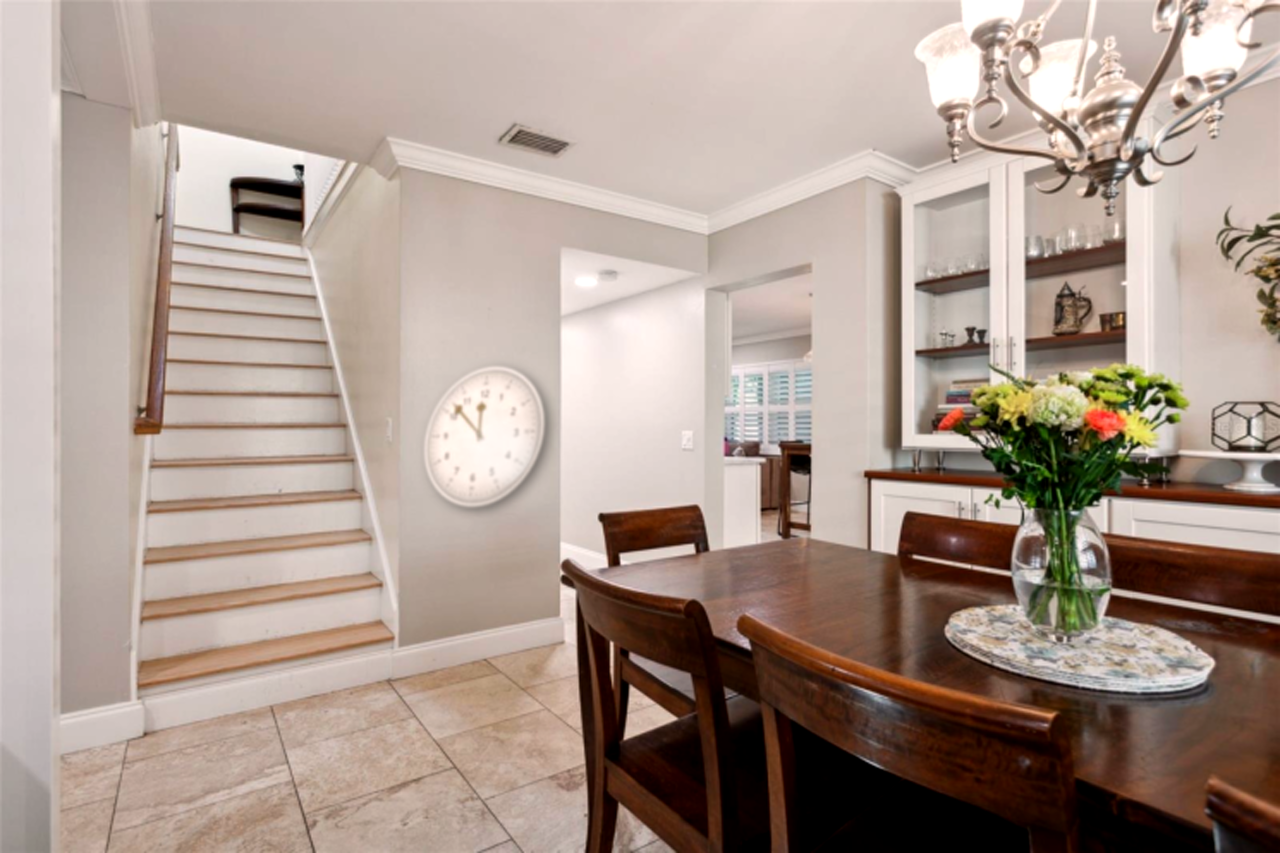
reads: 11,52
